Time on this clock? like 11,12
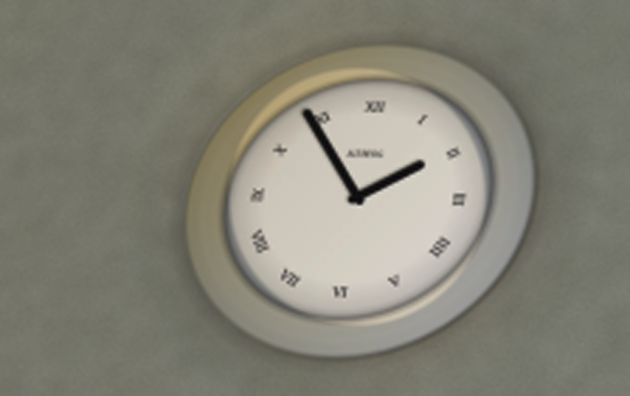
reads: 1,54
